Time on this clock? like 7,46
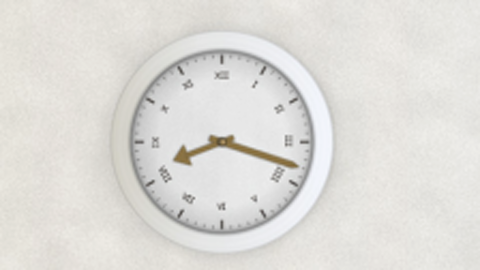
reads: 8,18
